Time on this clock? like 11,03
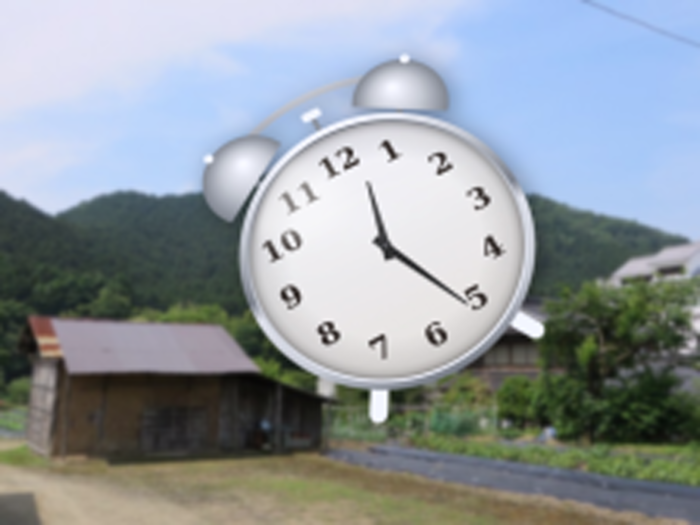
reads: 12,26
